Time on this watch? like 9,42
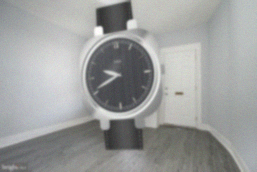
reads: 9,41
